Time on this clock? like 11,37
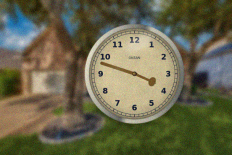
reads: 3,48
